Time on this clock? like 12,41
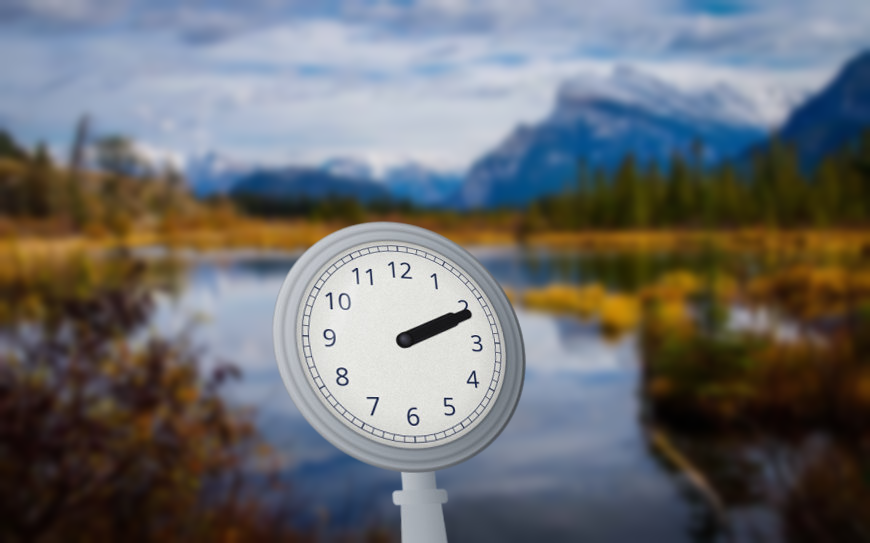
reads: 2,11
